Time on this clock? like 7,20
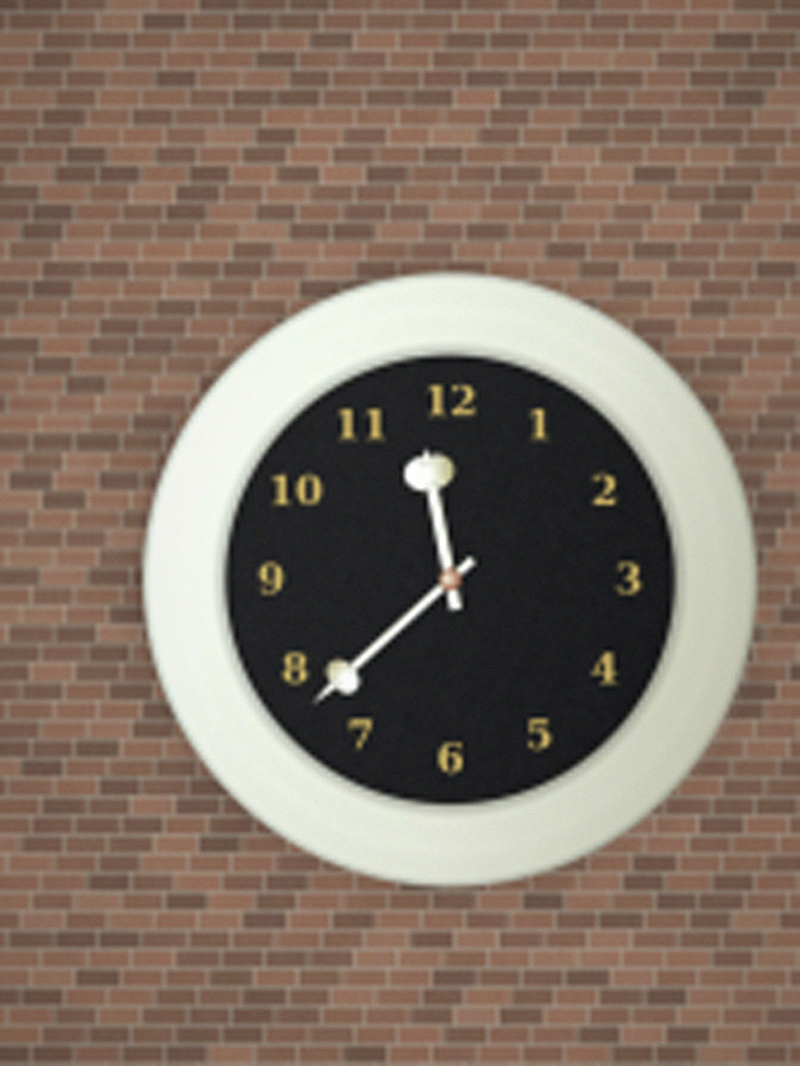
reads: 11,38
